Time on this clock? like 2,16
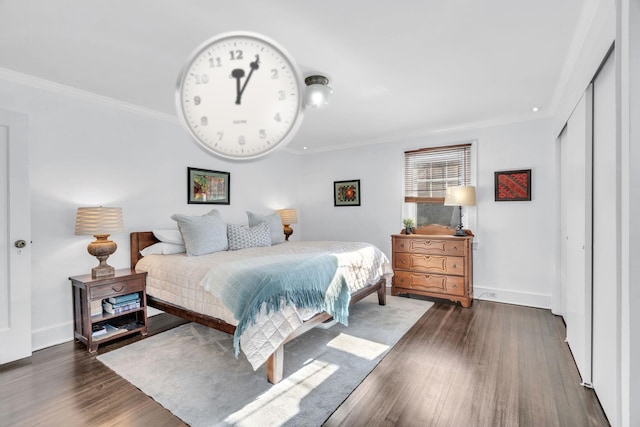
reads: 12,05
